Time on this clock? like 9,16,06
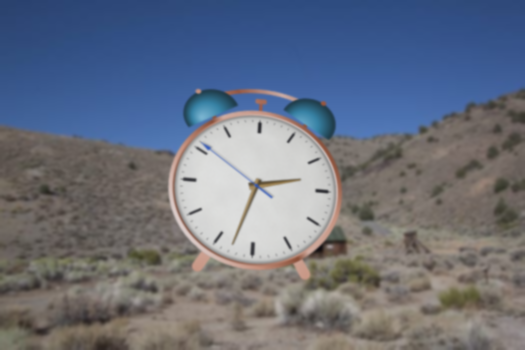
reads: 2,32,51
